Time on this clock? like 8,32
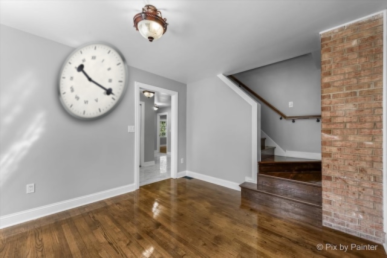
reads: 10,19
